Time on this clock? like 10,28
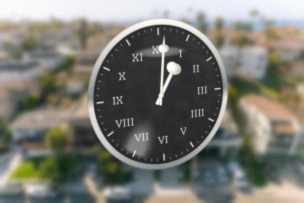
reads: 1,01
